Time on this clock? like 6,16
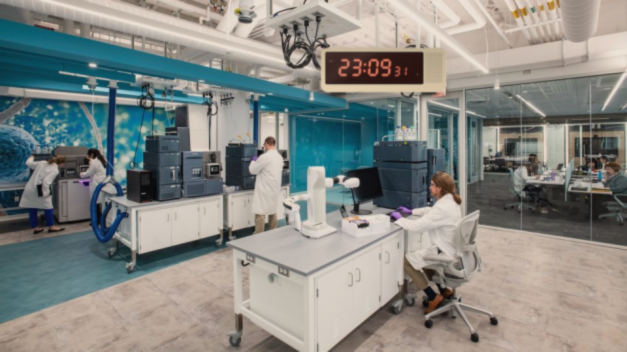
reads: 23,09
